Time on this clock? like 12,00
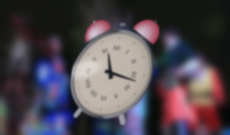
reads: 11,17
